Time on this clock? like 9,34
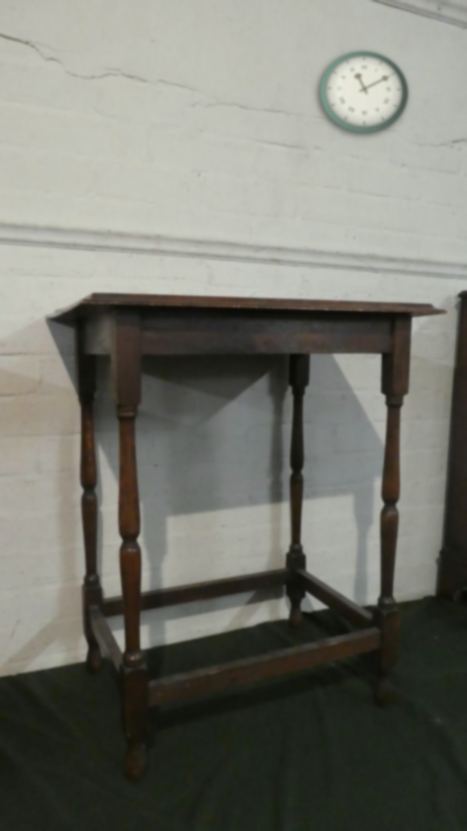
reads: 11,10
